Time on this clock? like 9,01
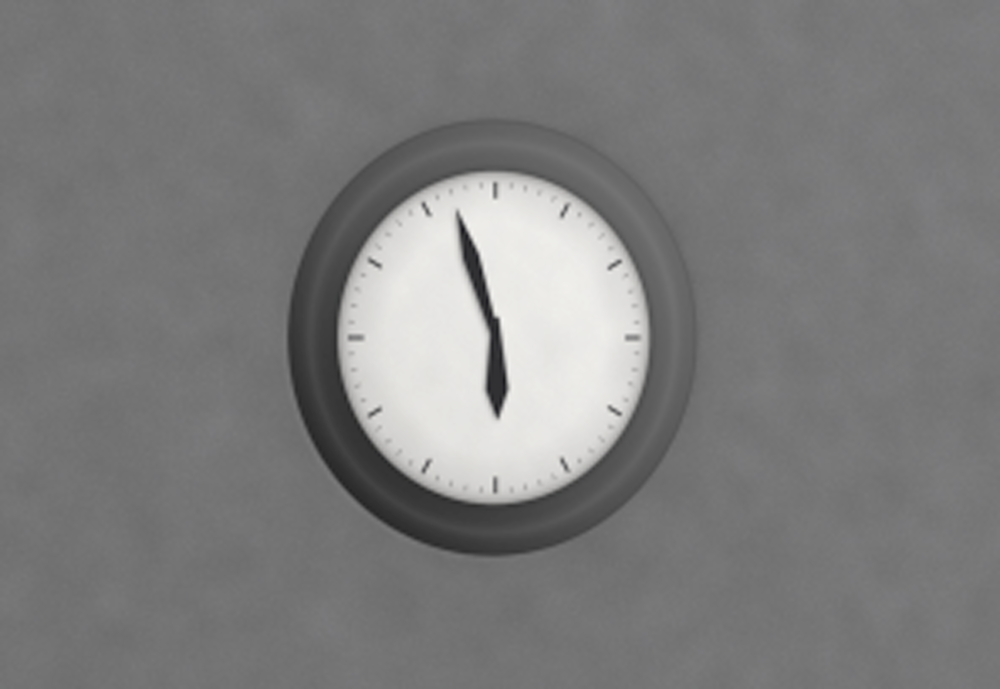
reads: 5,57
